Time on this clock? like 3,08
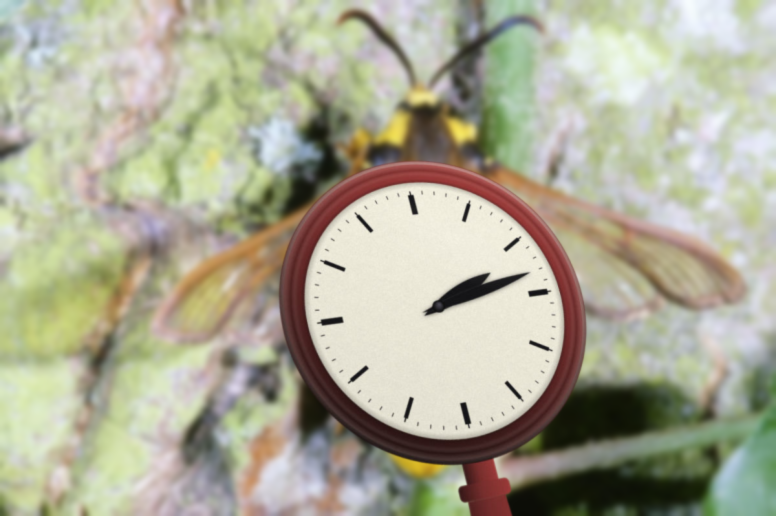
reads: 2,13
